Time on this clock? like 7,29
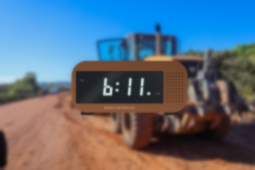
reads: 6,11
